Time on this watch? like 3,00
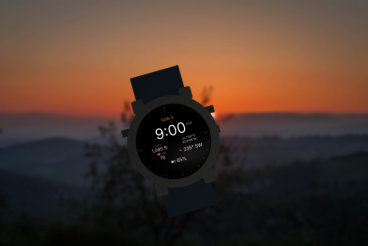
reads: 9,00
